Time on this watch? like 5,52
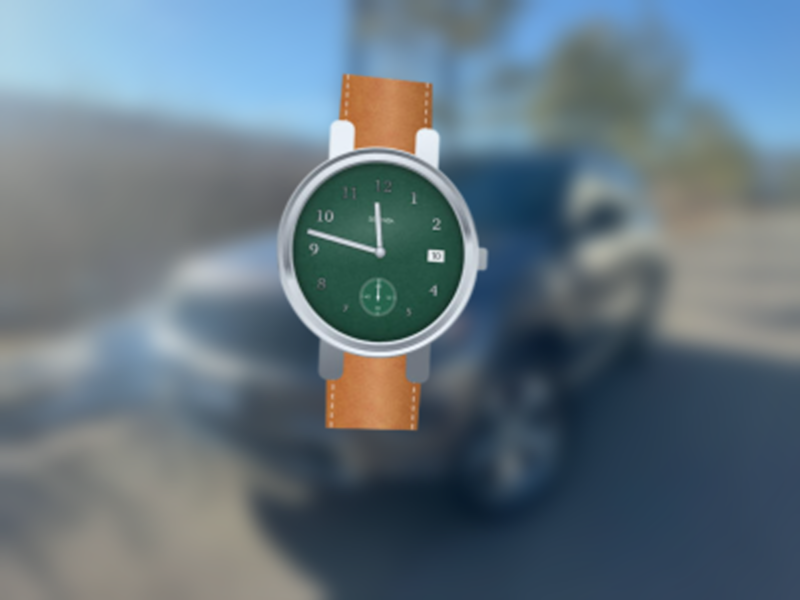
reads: 11,47
